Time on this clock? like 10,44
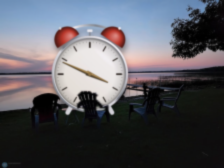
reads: 3,49
